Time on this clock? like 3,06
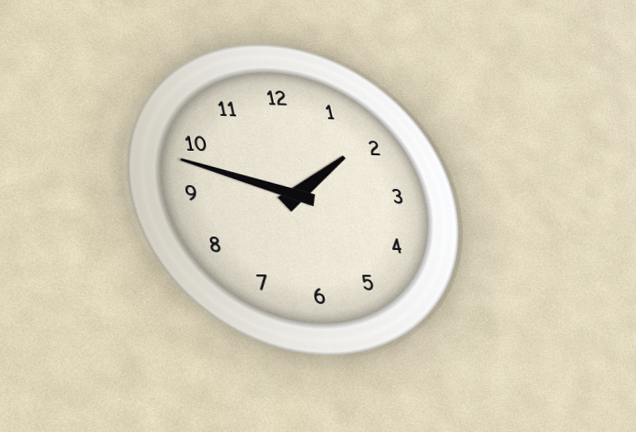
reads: 1,48
